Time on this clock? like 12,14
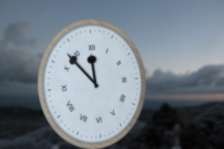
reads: 11,53
